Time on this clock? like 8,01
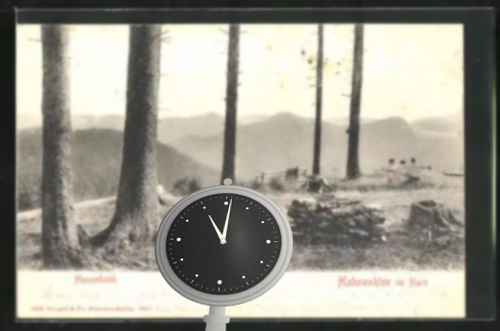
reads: 11,01
